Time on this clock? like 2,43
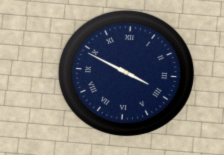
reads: 3,49
